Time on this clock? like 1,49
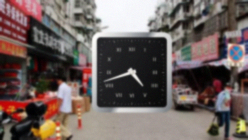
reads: 4,42
